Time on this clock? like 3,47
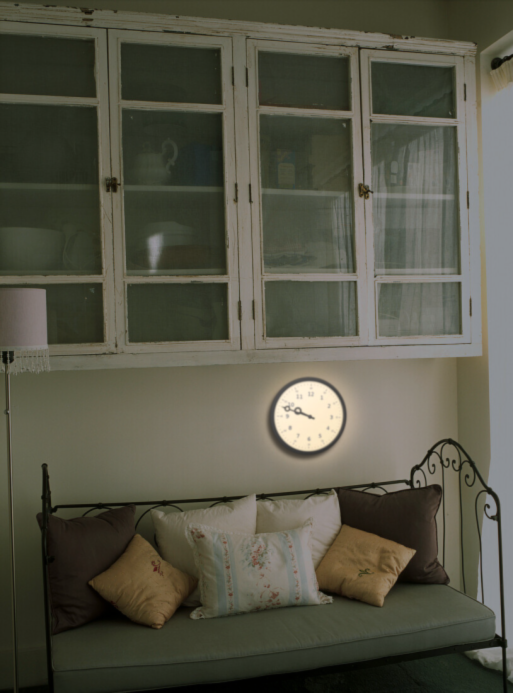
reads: 9,48
